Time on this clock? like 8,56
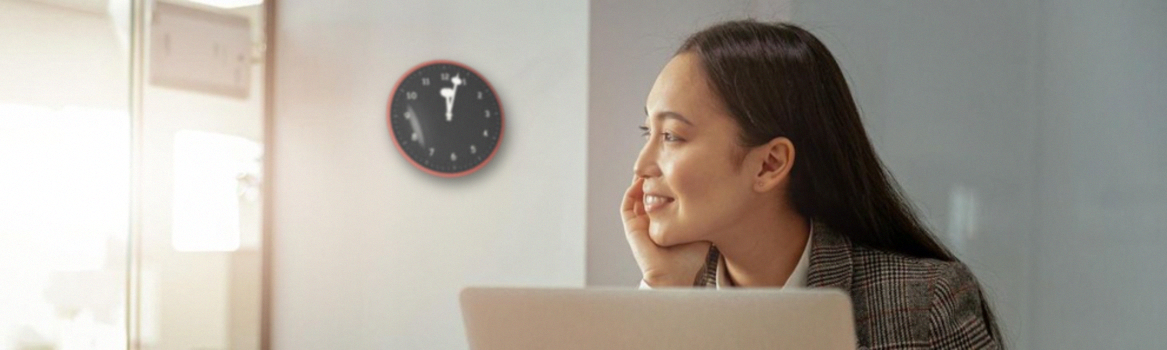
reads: 12,03
